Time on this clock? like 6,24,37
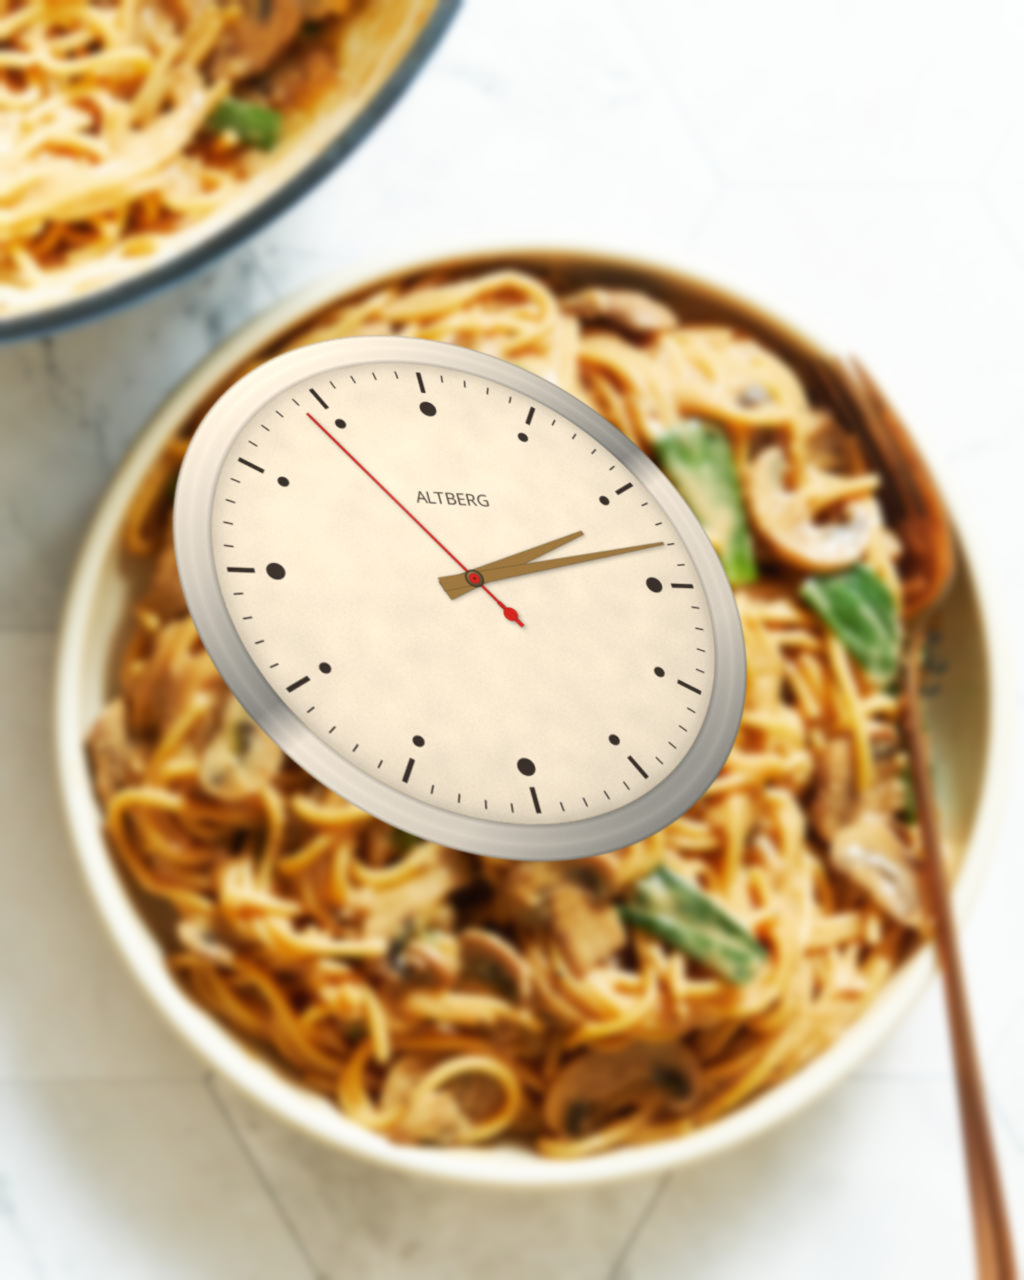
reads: 2,12,54
